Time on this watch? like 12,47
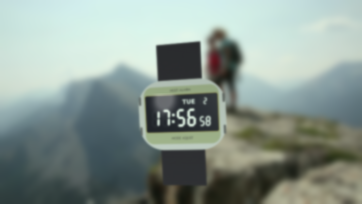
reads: 17,56
